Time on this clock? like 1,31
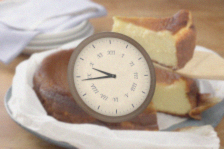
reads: 9,44
